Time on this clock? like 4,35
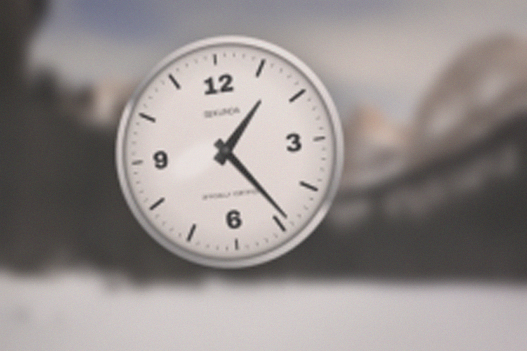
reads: 1,24
